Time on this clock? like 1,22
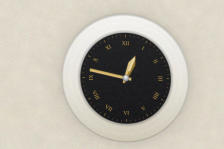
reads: 12,47
